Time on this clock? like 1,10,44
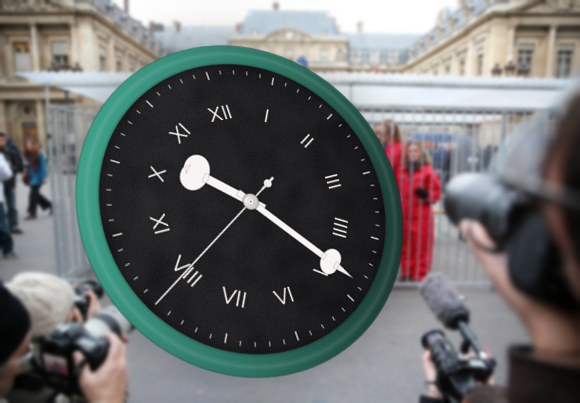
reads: 10,23,40
